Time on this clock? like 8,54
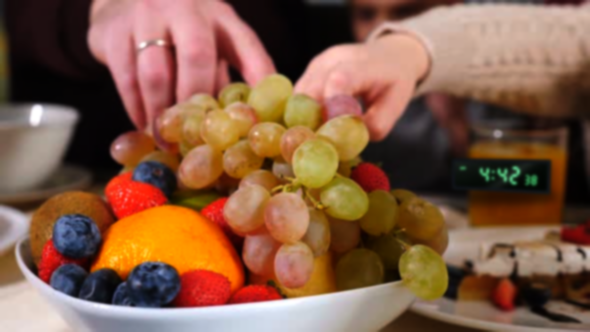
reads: 4,42
